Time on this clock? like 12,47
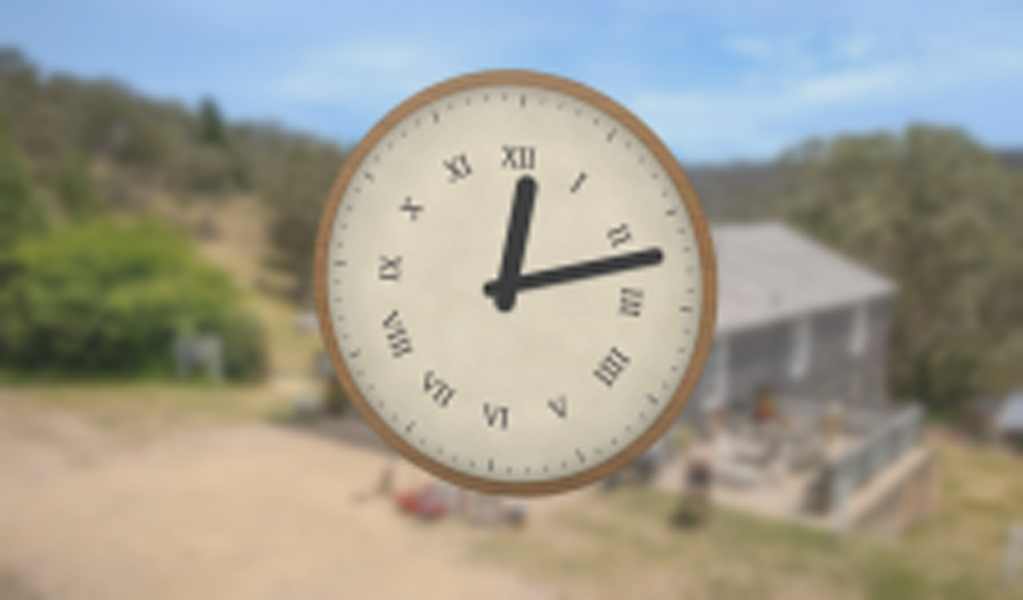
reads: 12,12
